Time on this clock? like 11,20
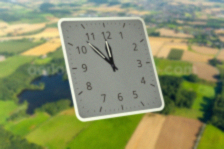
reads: 11,53
